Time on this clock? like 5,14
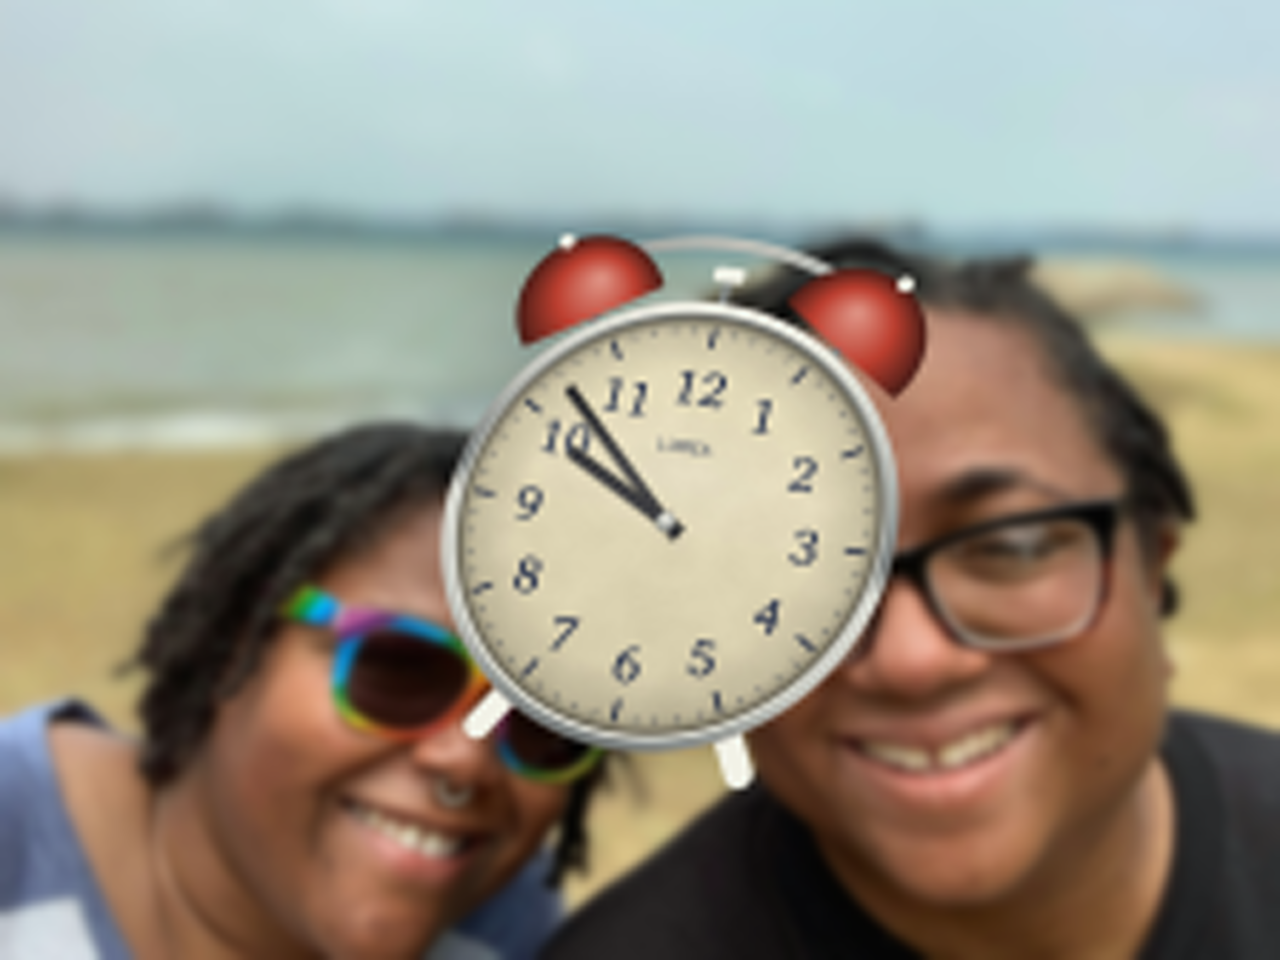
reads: 9,52
